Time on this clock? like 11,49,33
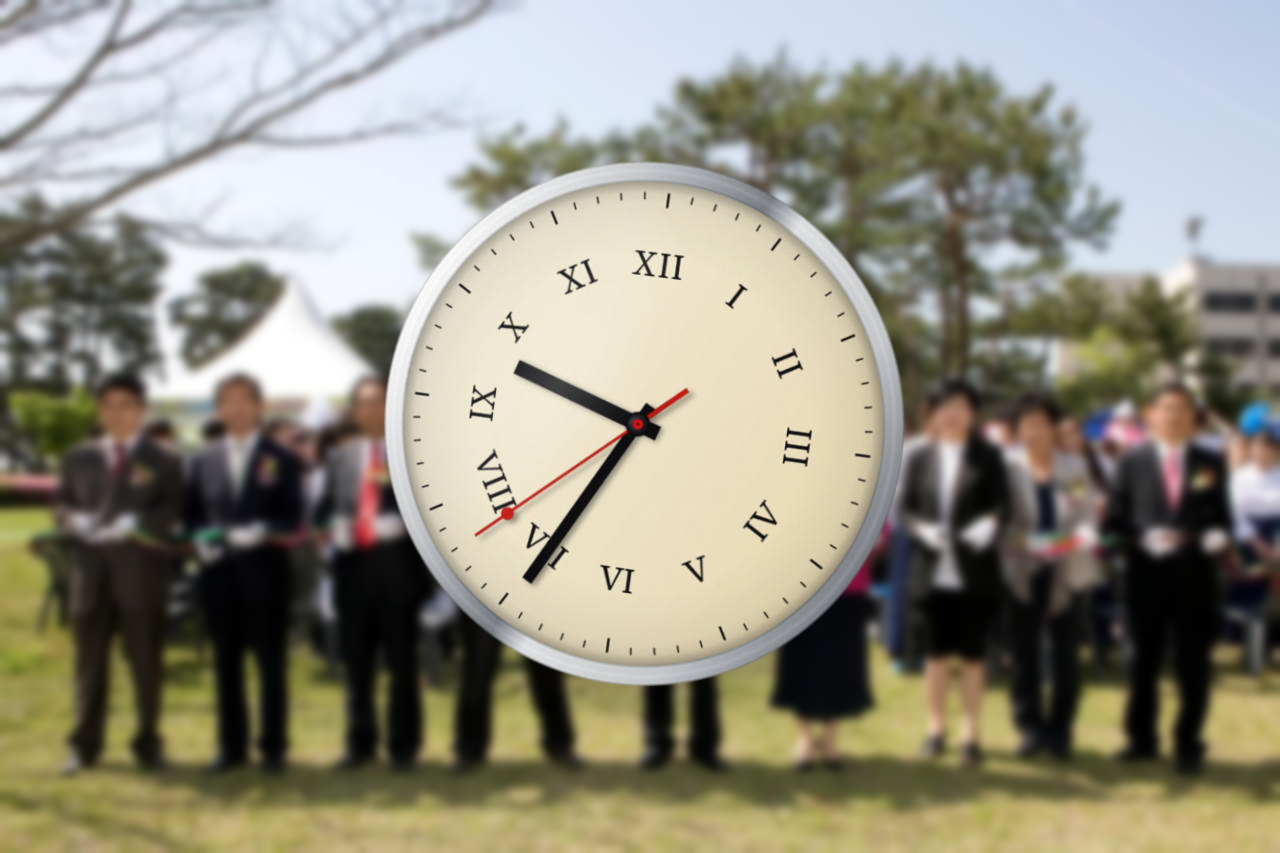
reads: 9,34,38
